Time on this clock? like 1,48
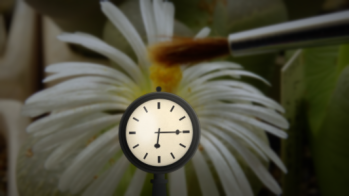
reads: 6,15
